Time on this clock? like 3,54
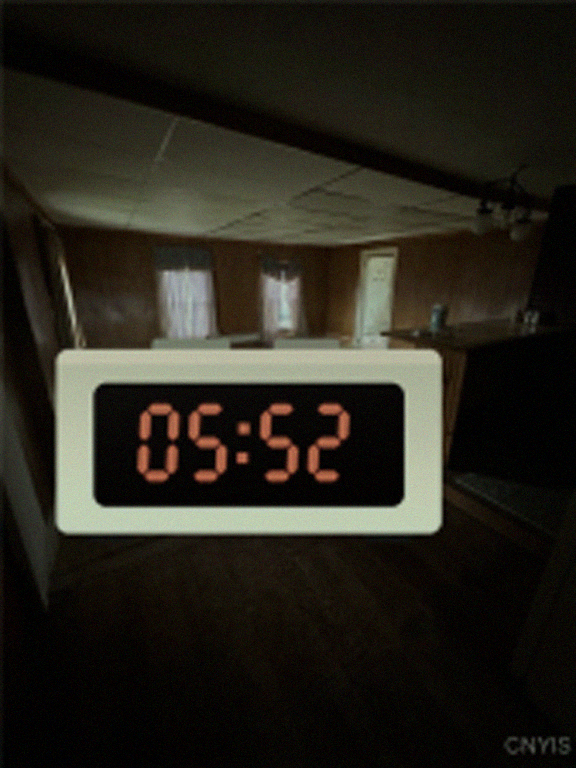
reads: 5,52
